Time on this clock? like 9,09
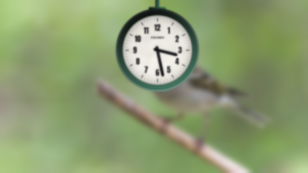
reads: 3,28
